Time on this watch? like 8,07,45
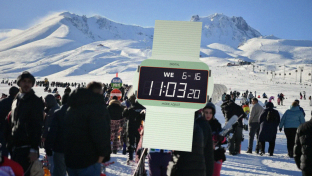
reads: 11,03,20
